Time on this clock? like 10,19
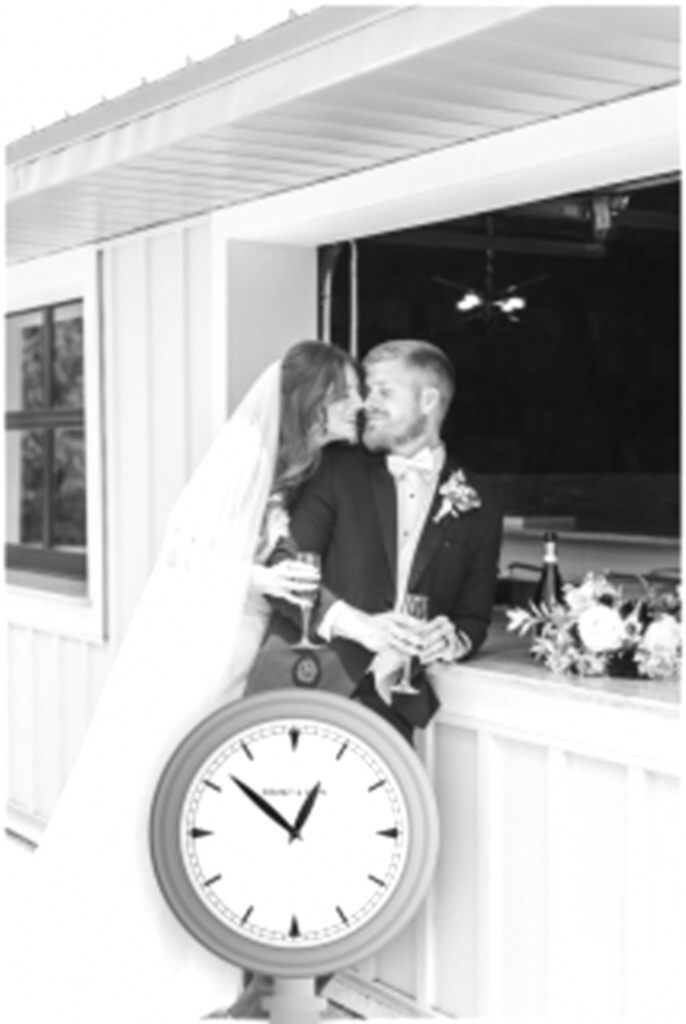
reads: 12,52
